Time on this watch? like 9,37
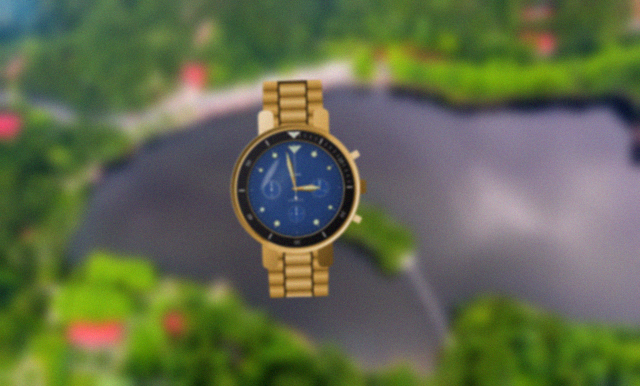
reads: 2,58
